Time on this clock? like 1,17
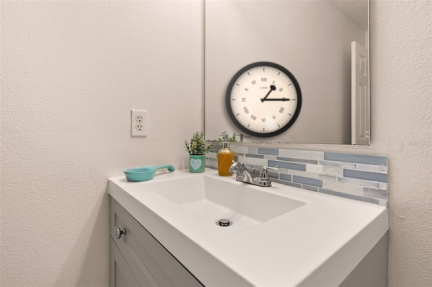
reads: 1,15
